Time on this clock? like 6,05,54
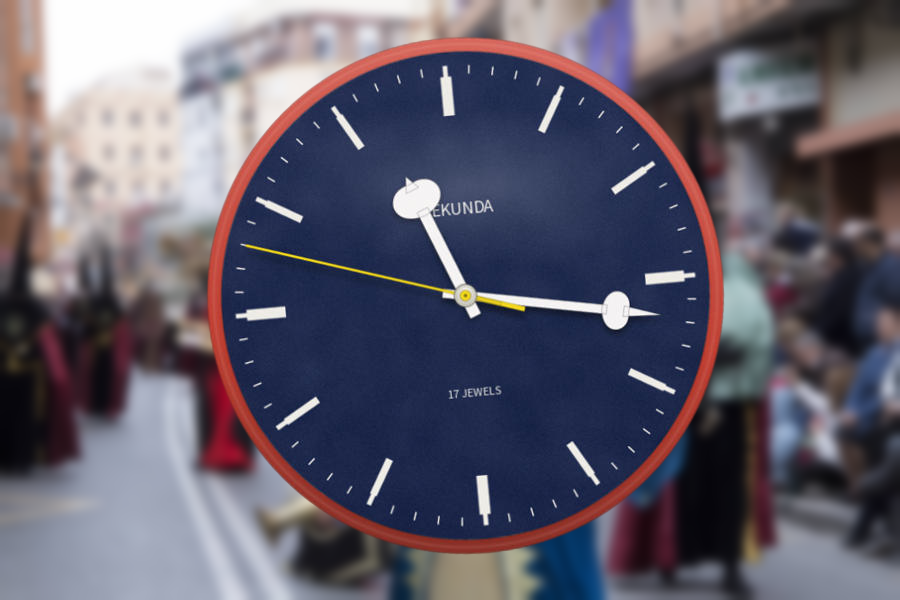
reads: 11,16,48
